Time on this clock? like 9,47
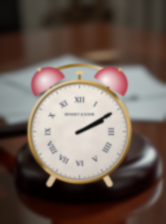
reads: 2,10
